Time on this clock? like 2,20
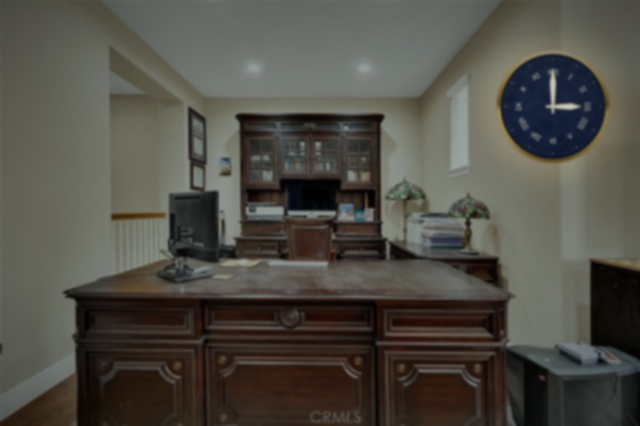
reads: 3,00
